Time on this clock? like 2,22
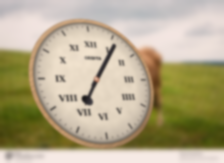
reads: 7,06
